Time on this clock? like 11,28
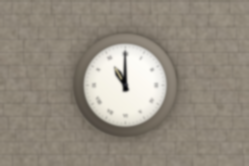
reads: 11,00
